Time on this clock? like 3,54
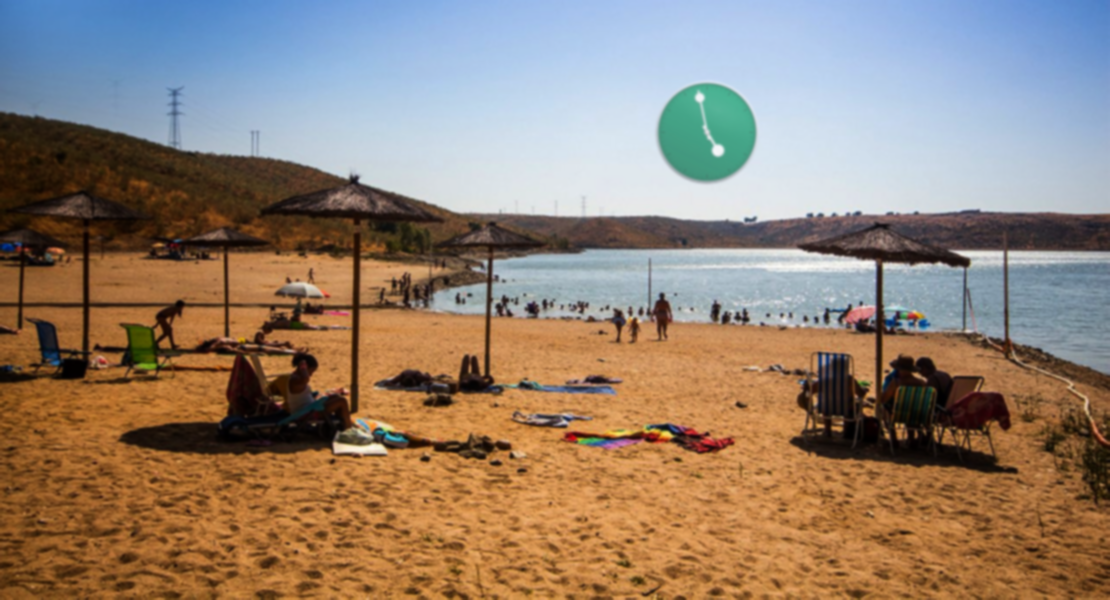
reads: 4,58
